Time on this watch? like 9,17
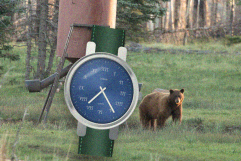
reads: 7,24
